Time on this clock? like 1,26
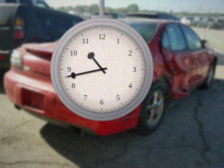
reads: 10,43
